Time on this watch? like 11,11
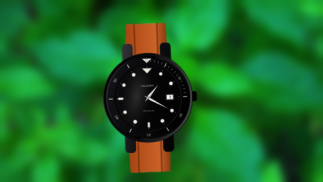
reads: 1,20
